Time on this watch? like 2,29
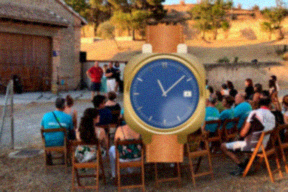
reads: 11,08
